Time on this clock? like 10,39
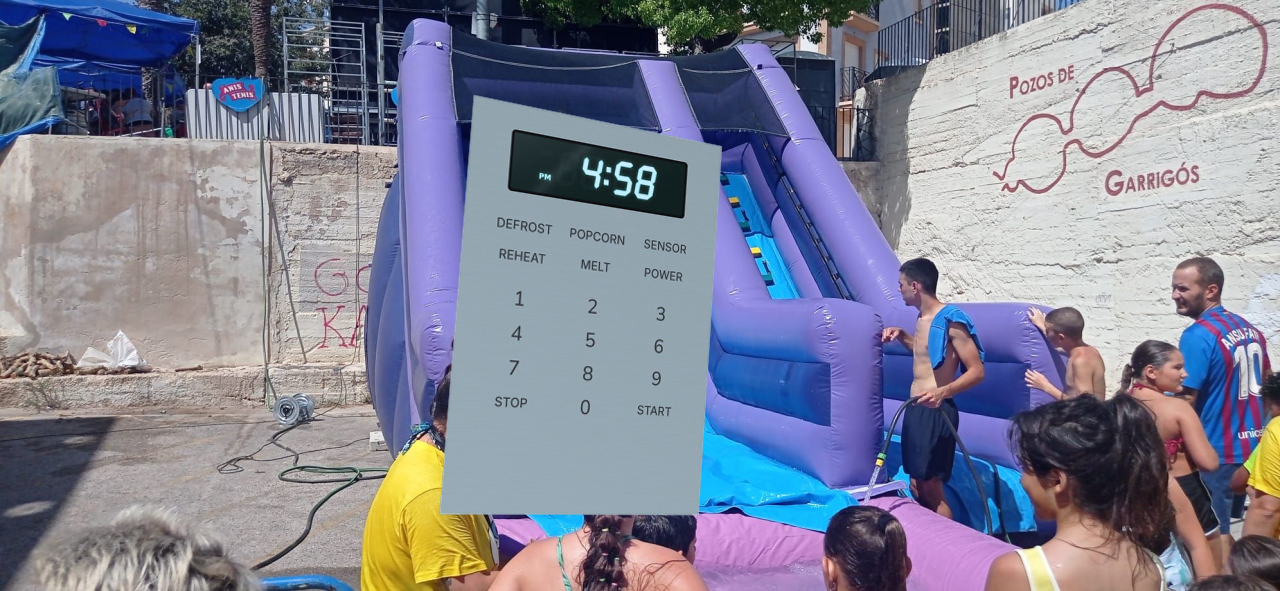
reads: 4,58
